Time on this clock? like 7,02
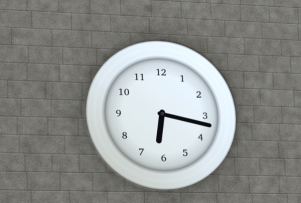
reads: 6,17
